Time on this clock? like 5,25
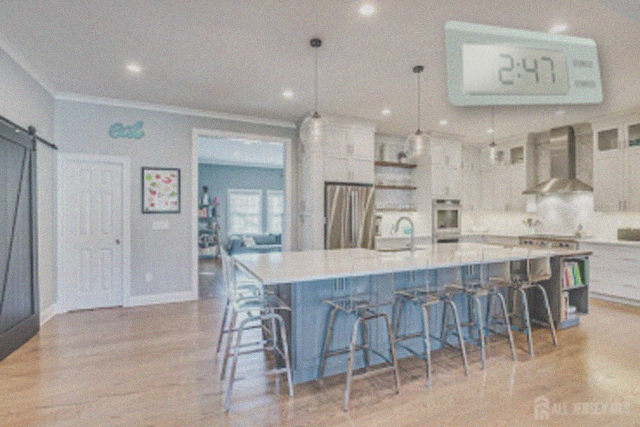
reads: 2,47
